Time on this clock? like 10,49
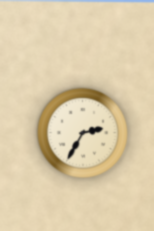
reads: 2,35
